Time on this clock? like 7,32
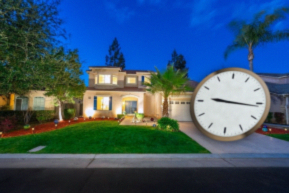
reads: 9,16
